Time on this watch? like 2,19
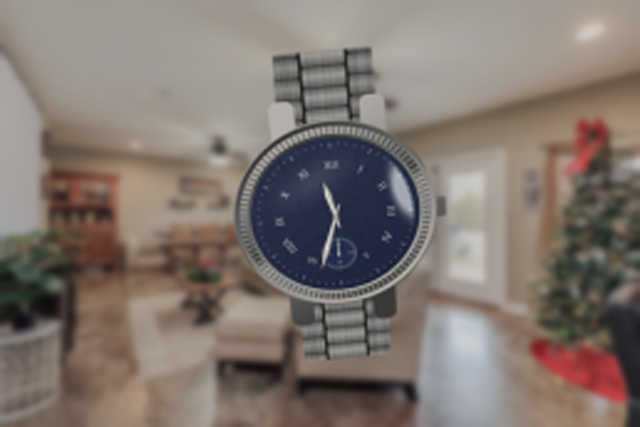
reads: 11,33
